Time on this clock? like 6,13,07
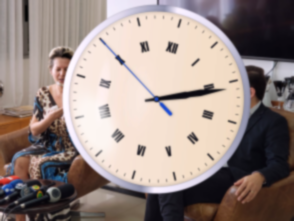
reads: 2,10,50
